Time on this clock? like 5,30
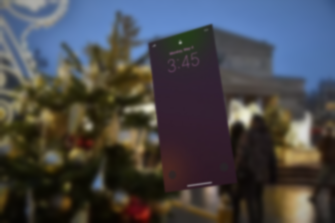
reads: 3,45
